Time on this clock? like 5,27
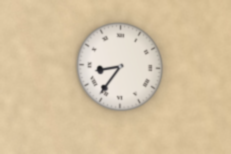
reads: 8,36
